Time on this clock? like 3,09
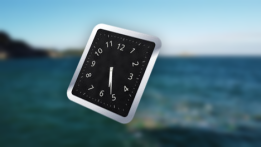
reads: 5,26
